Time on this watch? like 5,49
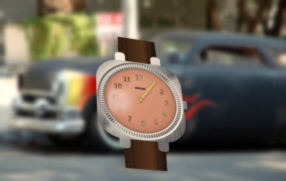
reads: 1,06
